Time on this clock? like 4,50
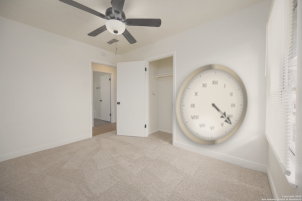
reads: 4,22
